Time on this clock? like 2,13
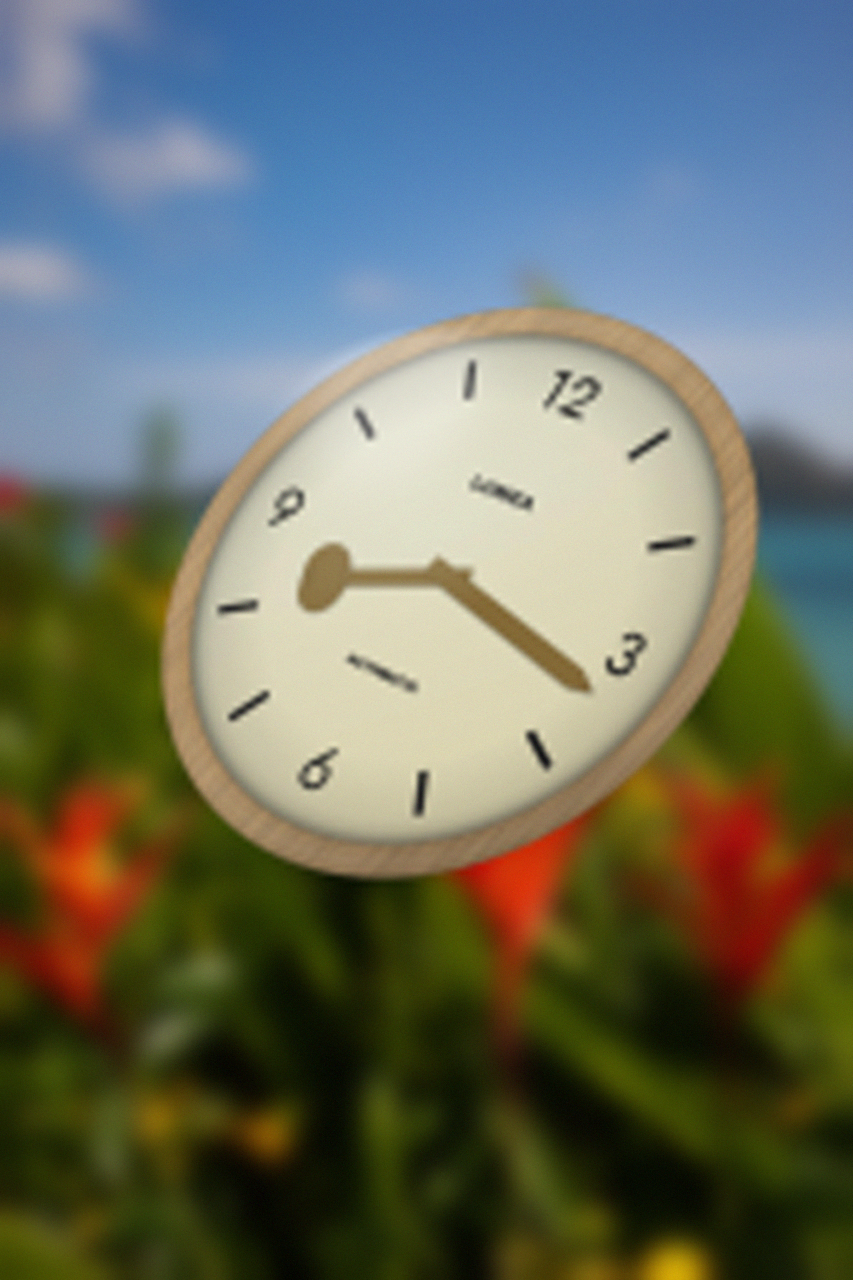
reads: 8,17
